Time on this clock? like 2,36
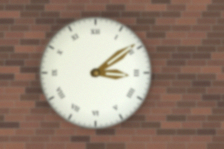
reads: 3,09
